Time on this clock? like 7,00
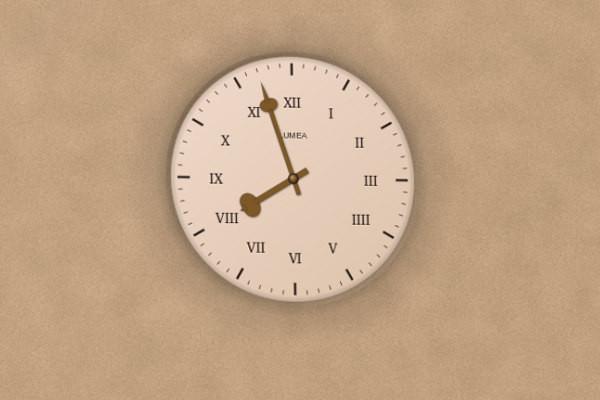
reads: 7,57
